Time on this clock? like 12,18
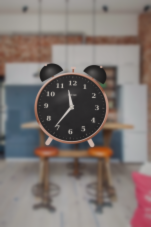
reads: 11,36
